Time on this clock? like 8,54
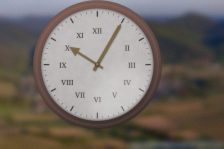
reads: 10,05
